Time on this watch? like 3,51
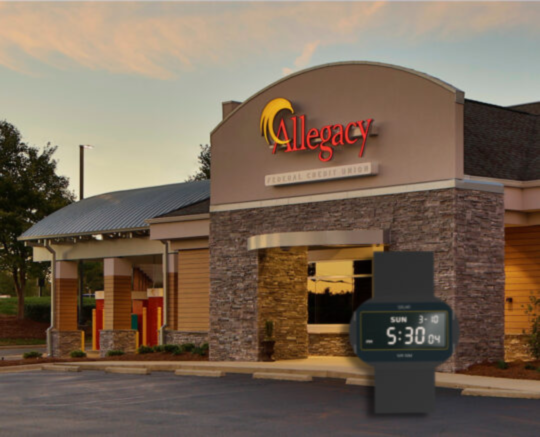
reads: 5,30
